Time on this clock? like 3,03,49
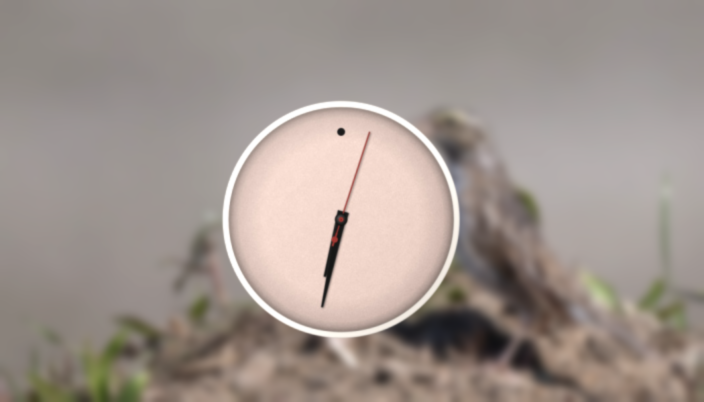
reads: 6,32,03
